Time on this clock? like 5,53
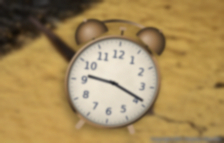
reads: 9,19
